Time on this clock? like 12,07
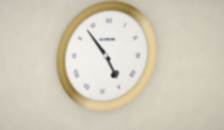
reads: 4,53
